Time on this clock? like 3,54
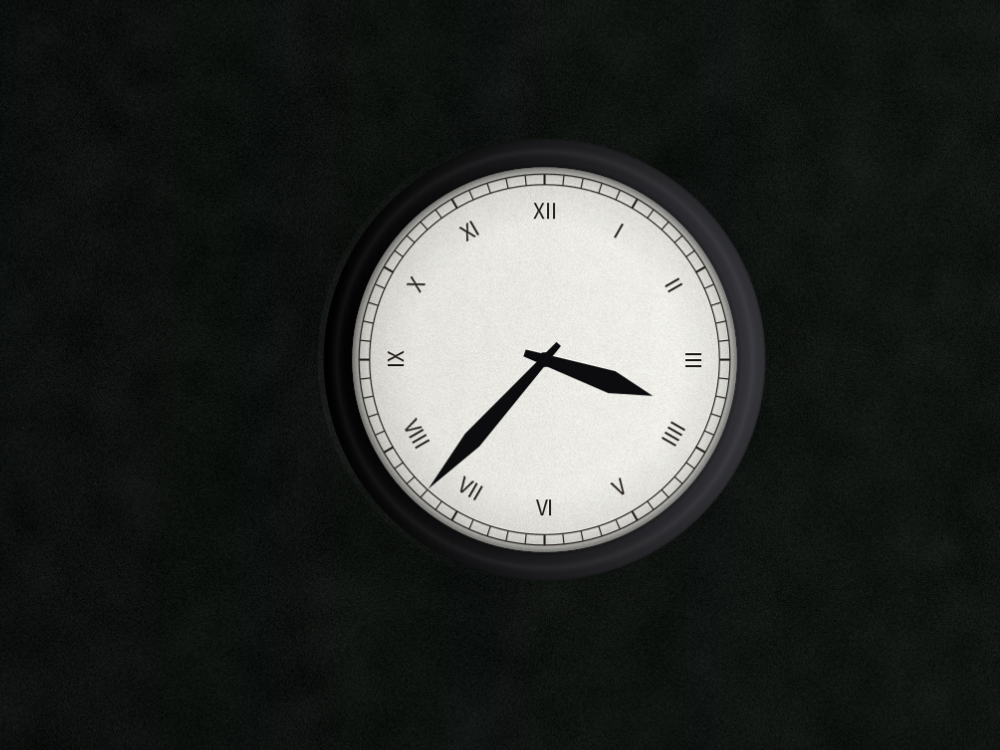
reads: 3,37
